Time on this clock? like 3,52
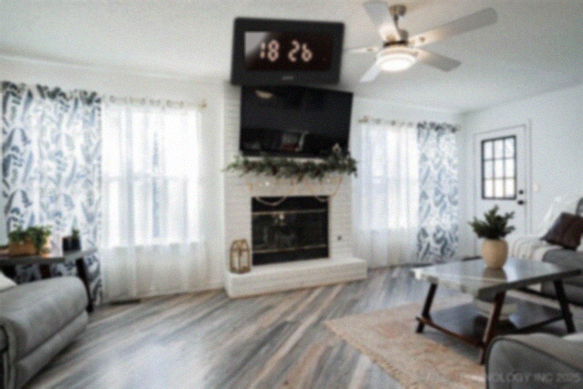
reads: 18,26
